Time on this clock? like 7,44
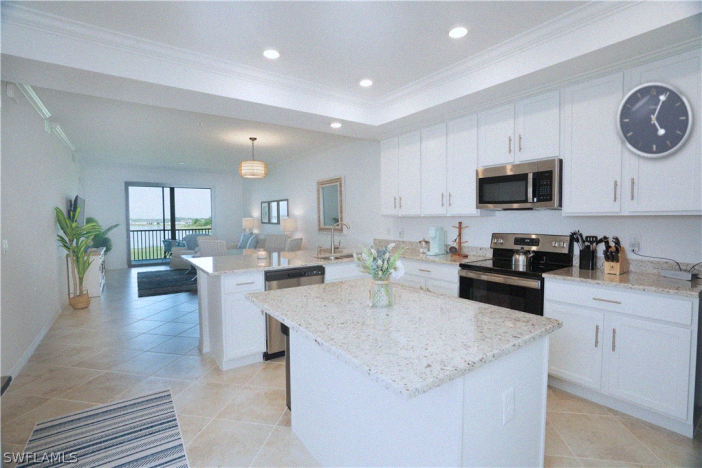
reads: 5,04
